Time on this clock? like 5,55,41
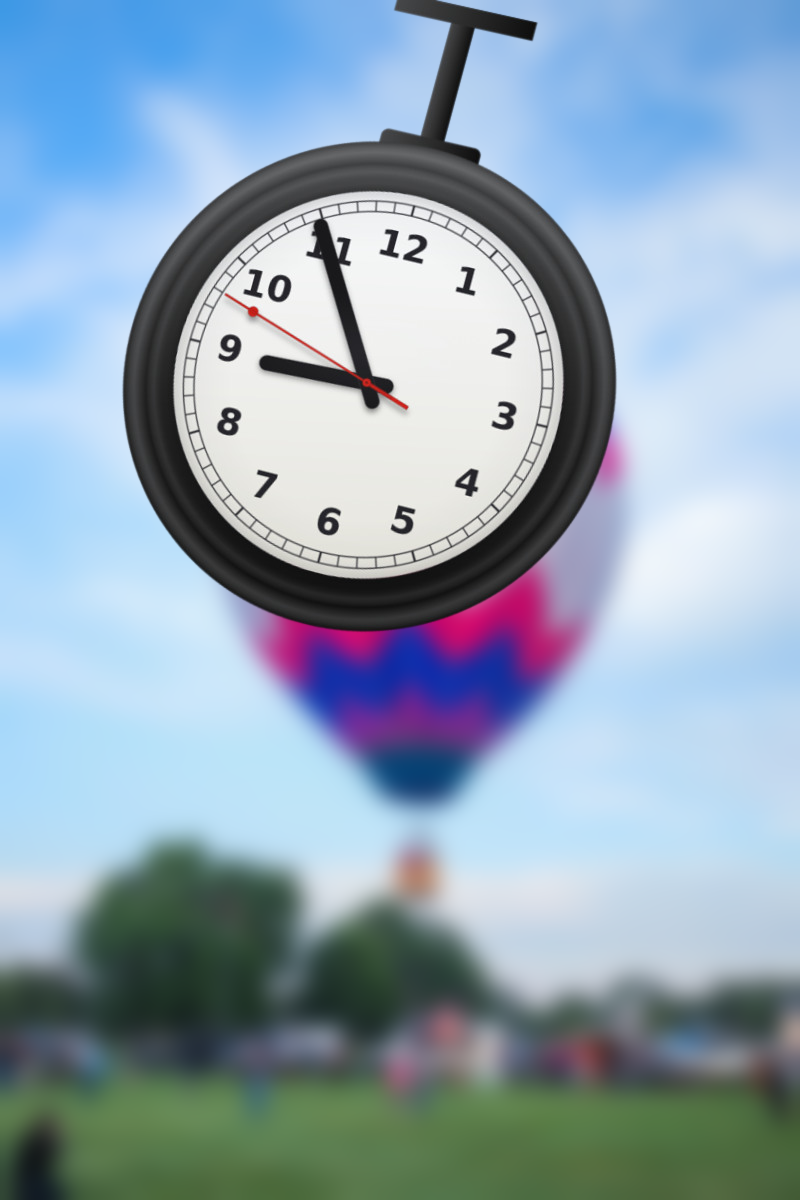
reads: 8,54,48
